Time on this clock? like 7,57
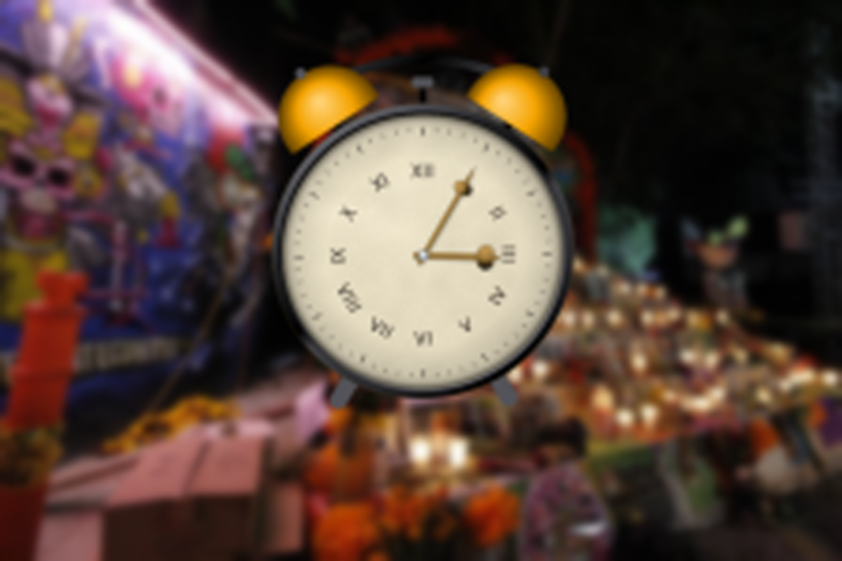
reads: 3,05
